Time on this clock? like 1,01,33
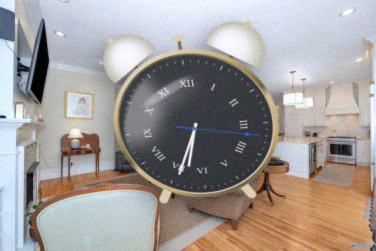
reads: 6,34,17
